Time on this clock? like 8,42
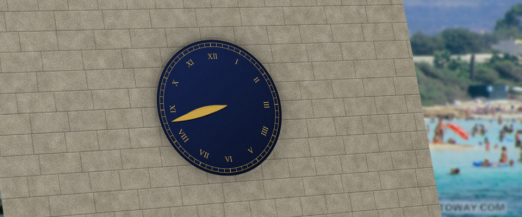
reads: 8,43
